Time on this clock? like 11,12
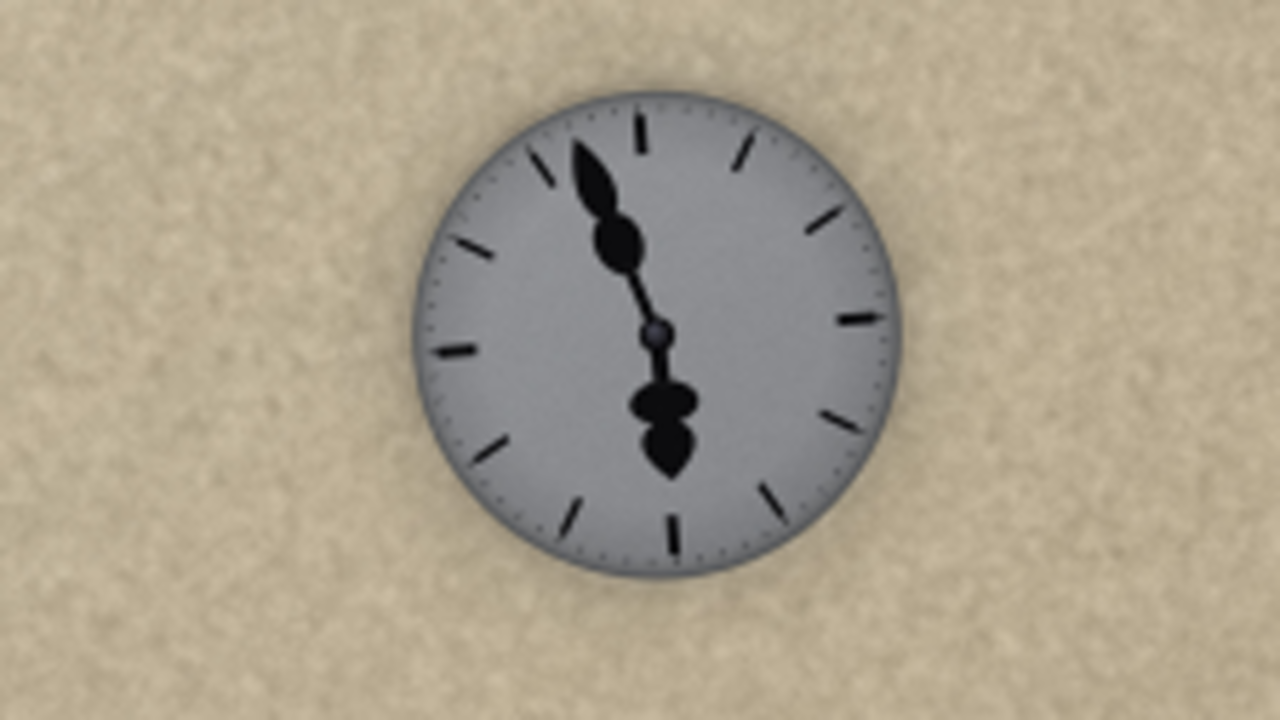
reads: 5,57
